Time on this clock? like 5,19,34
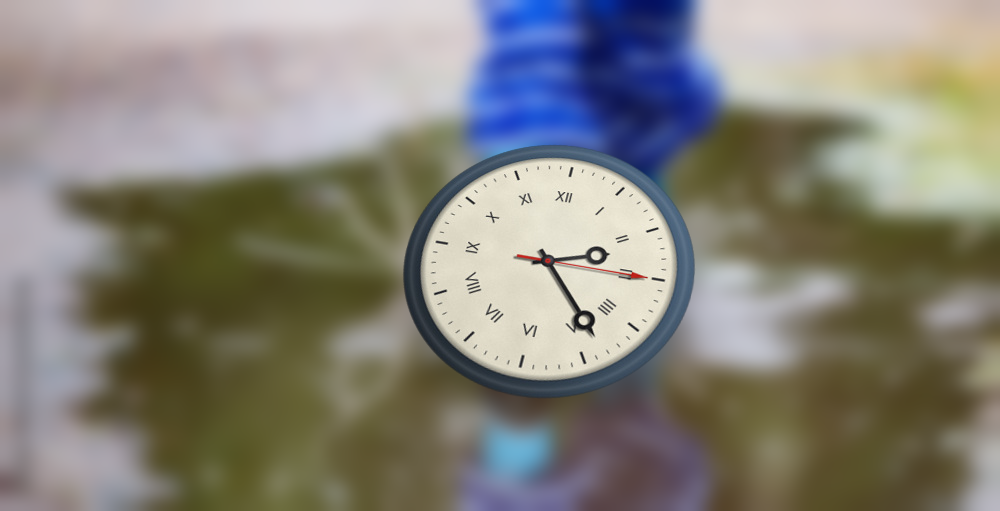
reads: 2,23,15
